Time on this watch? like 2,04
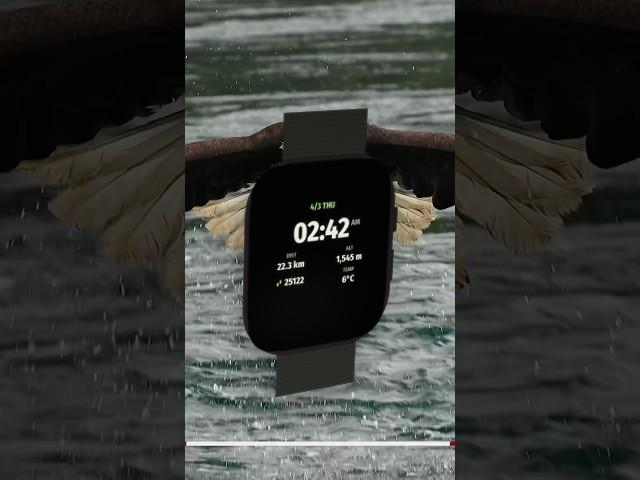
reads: 2,42
